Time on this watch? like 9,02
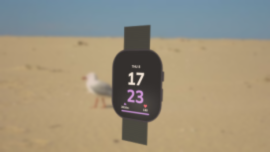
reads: 17,23
